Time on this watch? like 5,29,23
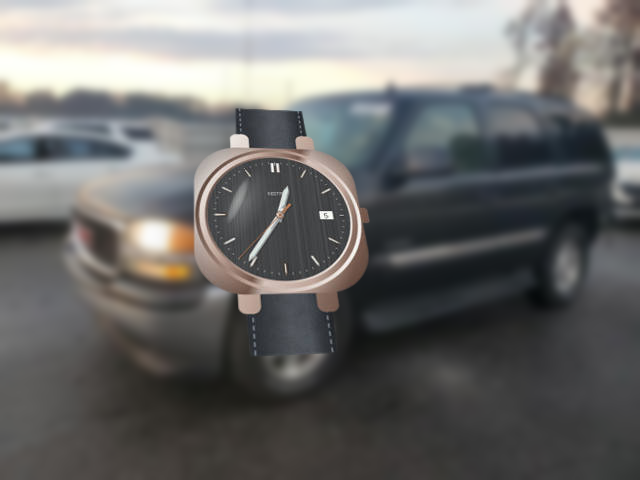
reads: 12,35,37
